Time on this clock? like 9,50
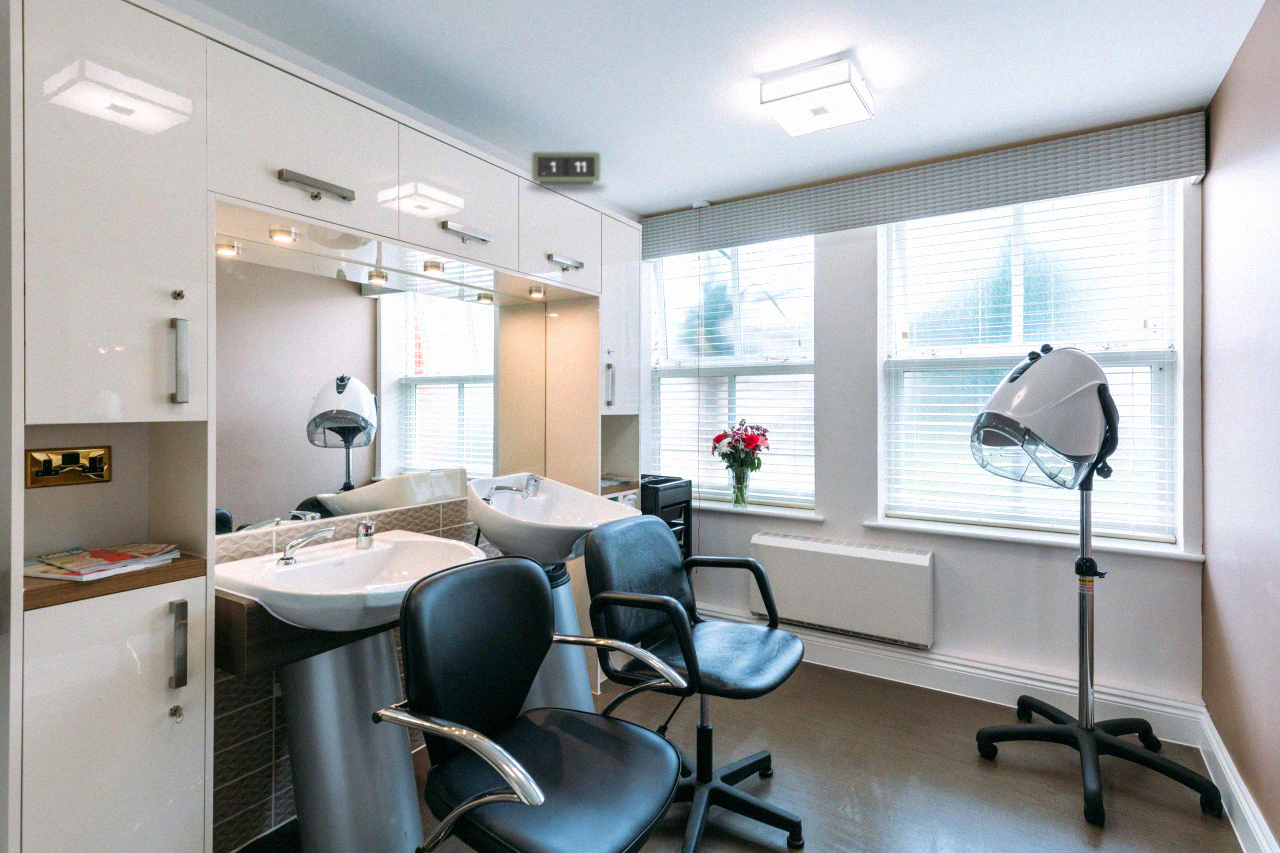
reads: 1,11
